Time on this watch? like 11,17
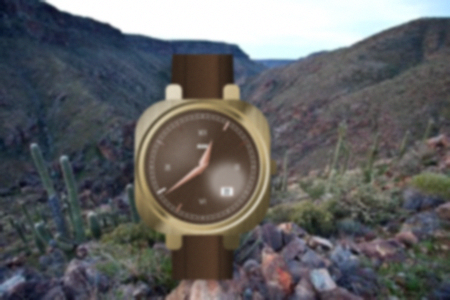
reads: 12,39
